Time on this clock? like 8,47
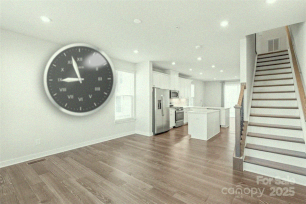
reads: 8,57
